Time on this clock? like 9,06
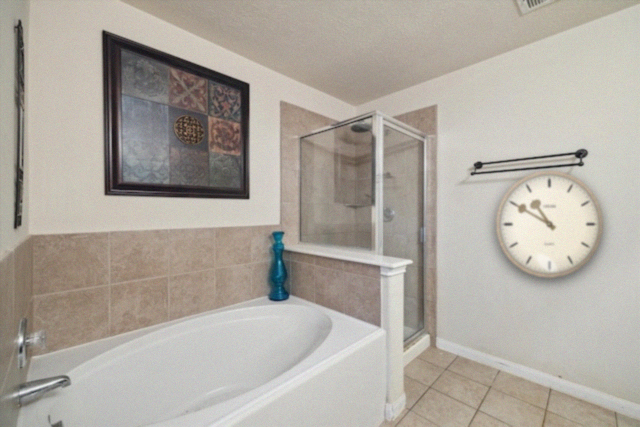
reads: 10,50
